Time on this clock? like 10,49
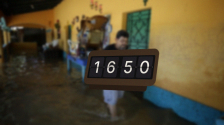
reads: 16,50
